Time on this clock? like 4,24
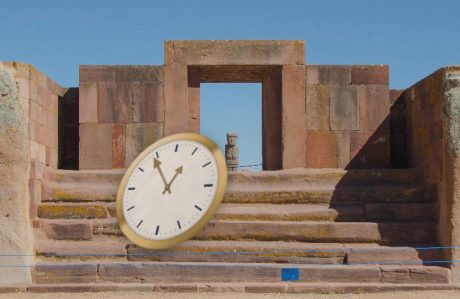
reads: 12,54
